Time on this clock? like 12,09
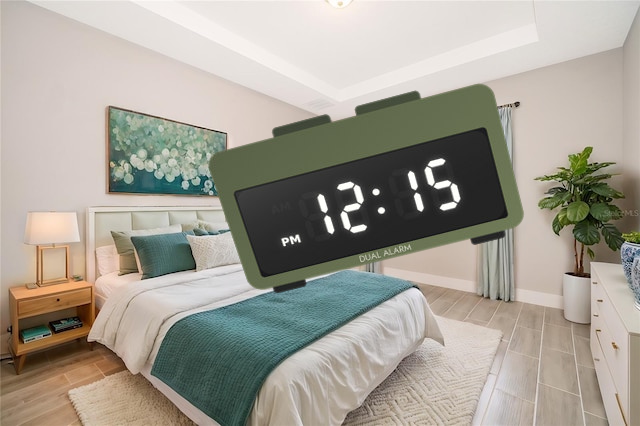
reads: 12,15
